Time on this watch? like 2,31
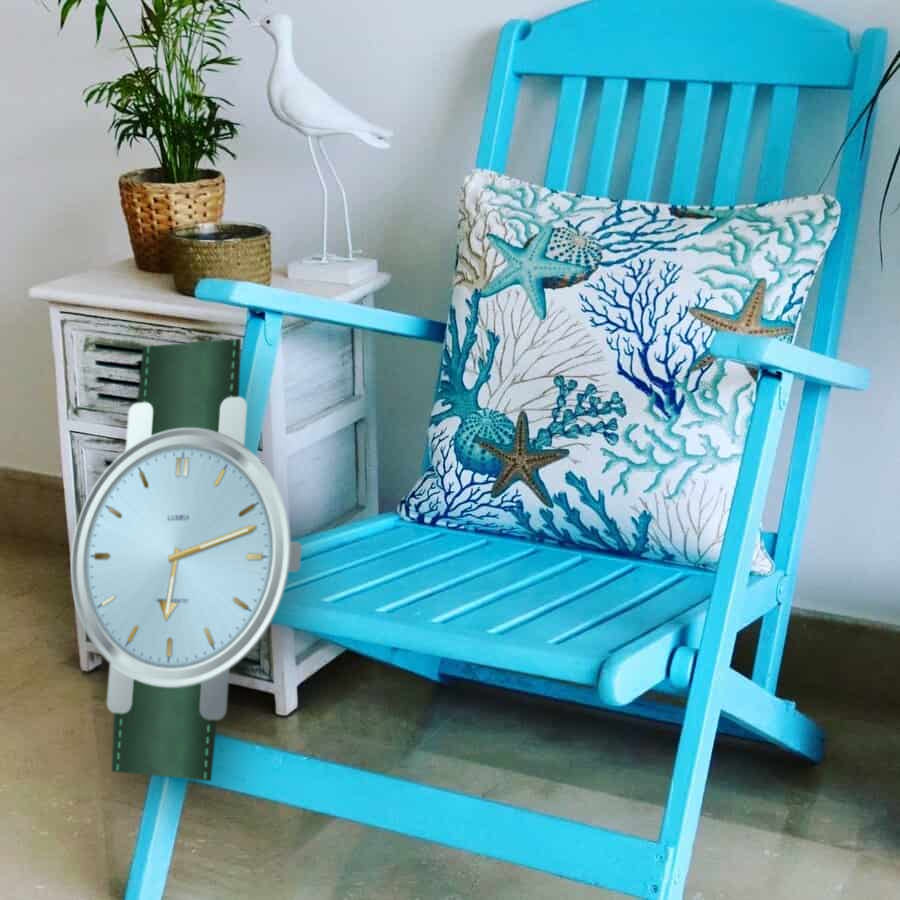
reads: 6,12
